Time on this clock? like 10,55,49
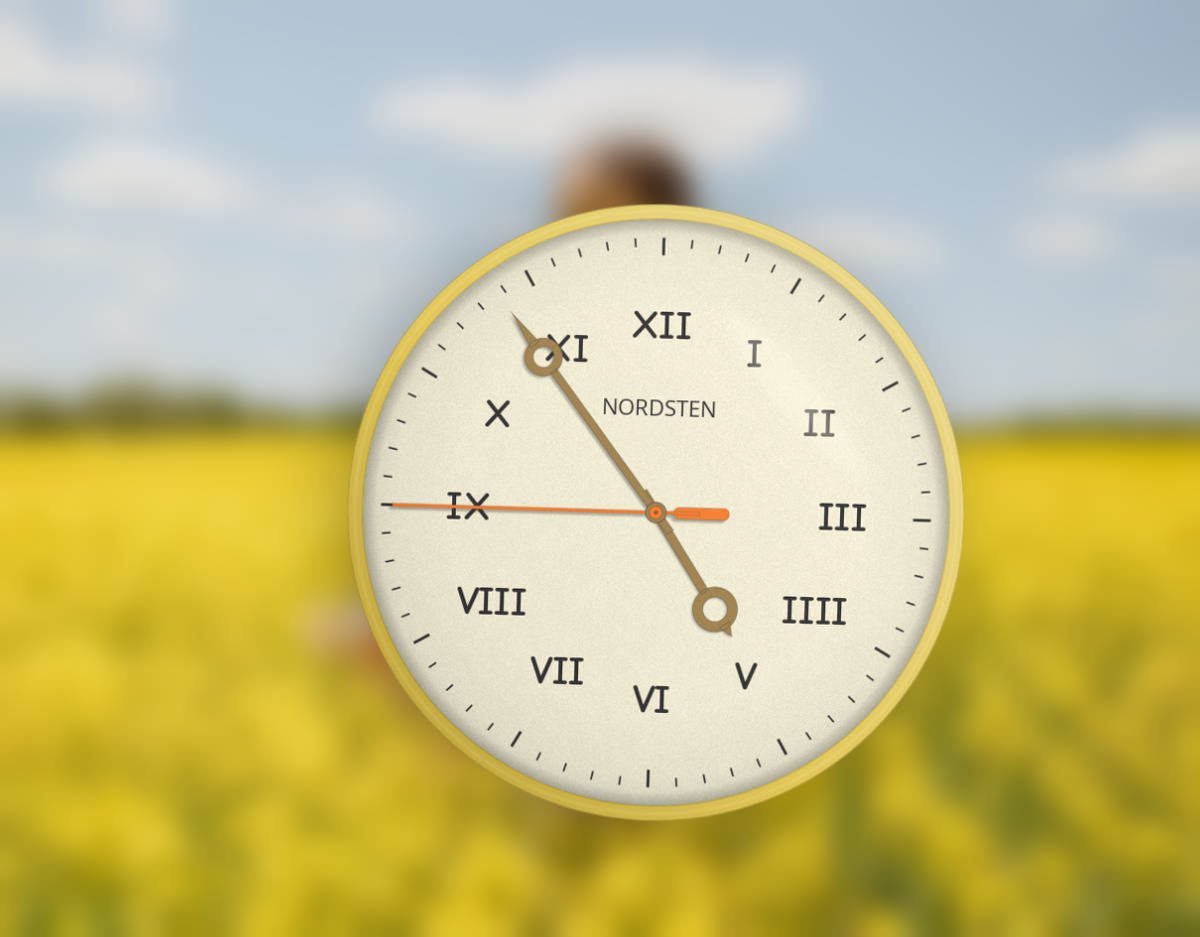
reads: 4,53,45
